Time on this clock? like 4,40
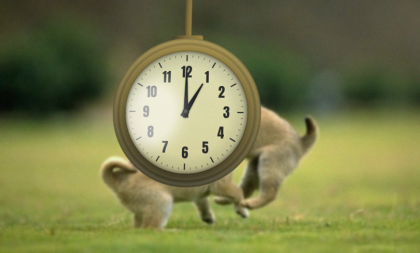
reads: 1,00
